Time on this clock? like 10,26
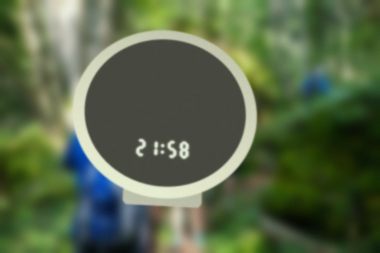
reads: 21,58
